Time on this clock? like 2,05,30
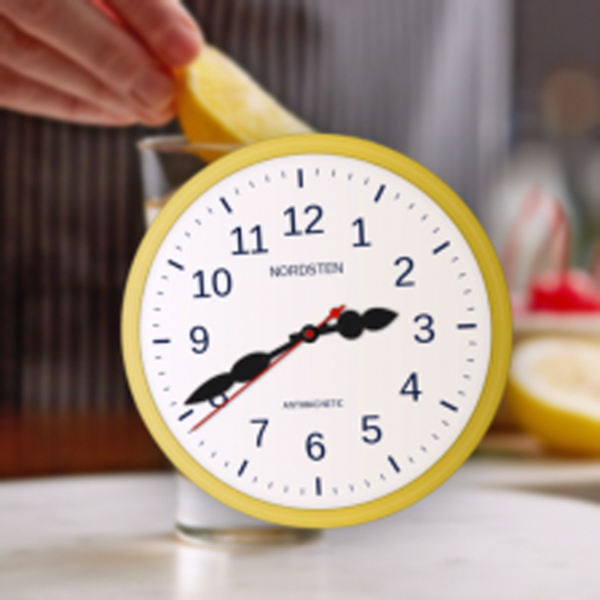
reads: 2,40,39
